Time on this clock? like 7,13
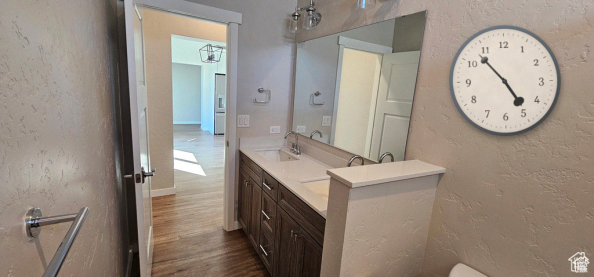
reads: 4,53
